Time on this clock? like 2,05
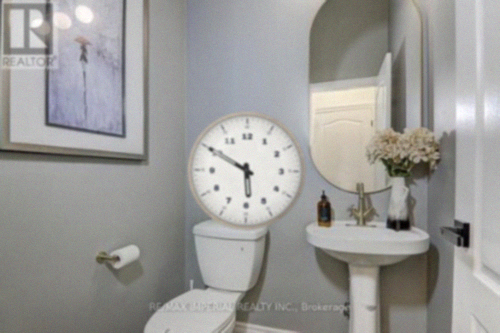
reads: 5,50
